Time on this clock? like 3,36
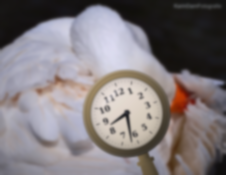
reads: 8,32
